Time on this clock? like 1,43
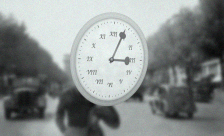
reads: 3,04
